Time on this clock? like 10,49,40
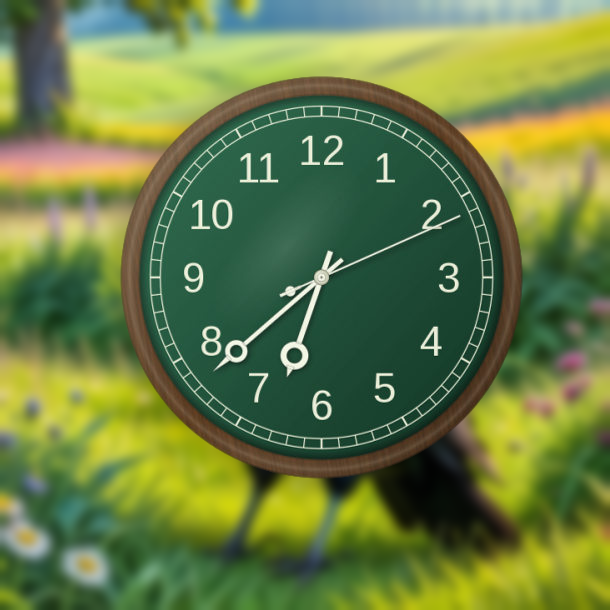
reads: 6,38,11
